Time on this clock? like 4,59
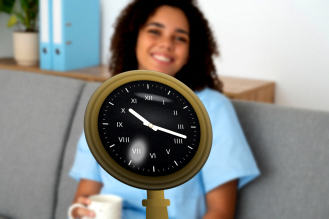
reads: 10,18
